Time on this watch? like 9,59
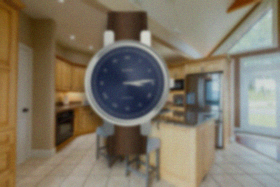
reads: 3,14
